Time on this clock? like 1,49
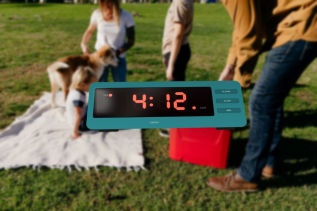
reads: 4,12
